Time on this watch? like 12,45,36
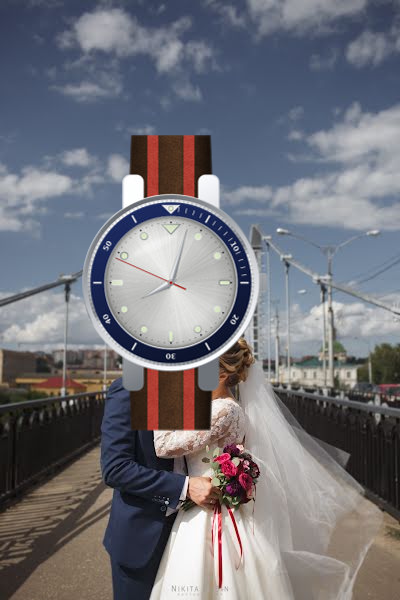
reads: 8,02,49
